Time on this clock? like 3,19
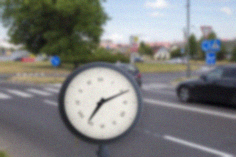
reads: 7,11
